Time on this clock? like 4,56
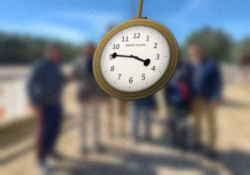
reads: 3,46
